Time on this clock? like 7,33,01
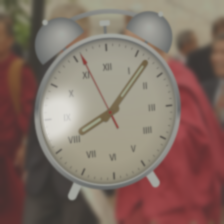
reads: 8,06,56
